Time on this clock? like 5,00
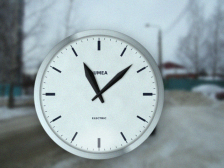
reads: 11,08
